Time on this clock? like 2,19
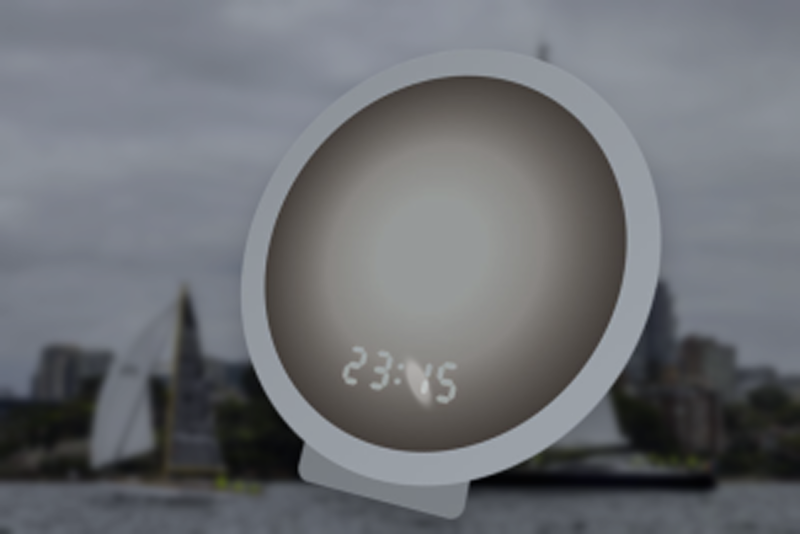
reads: 23,15
